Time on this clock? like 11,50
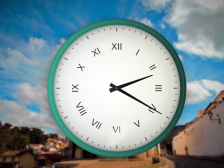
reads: 2,20
